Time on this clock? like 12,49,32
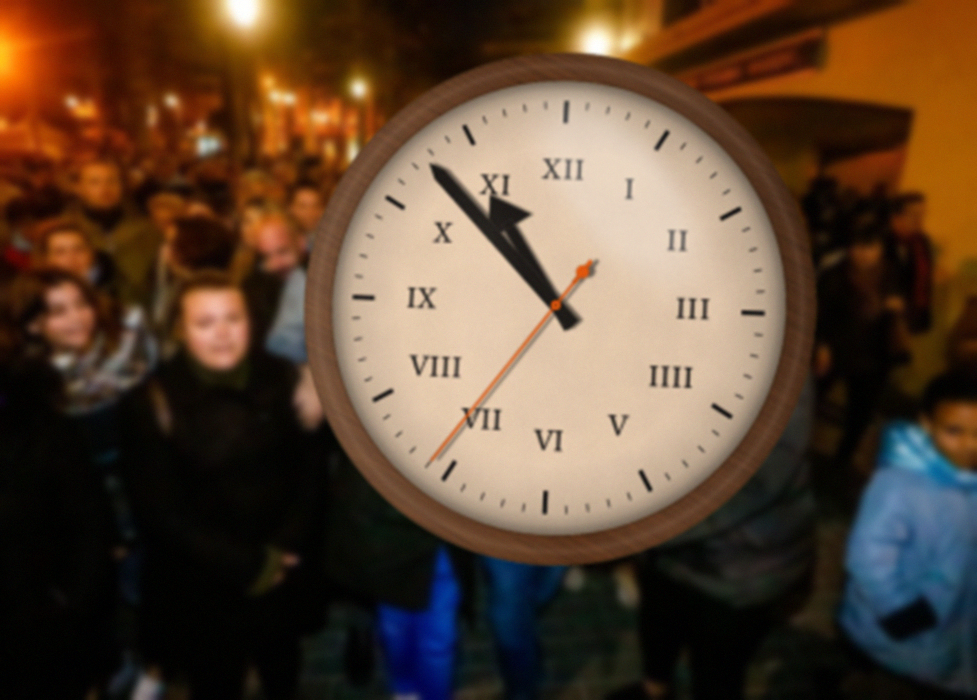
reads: 10,52,36
